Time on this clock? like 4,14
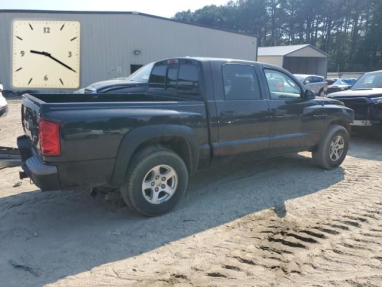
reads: 9,20
